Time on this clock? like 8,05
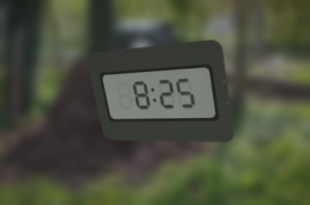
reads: 8,25
